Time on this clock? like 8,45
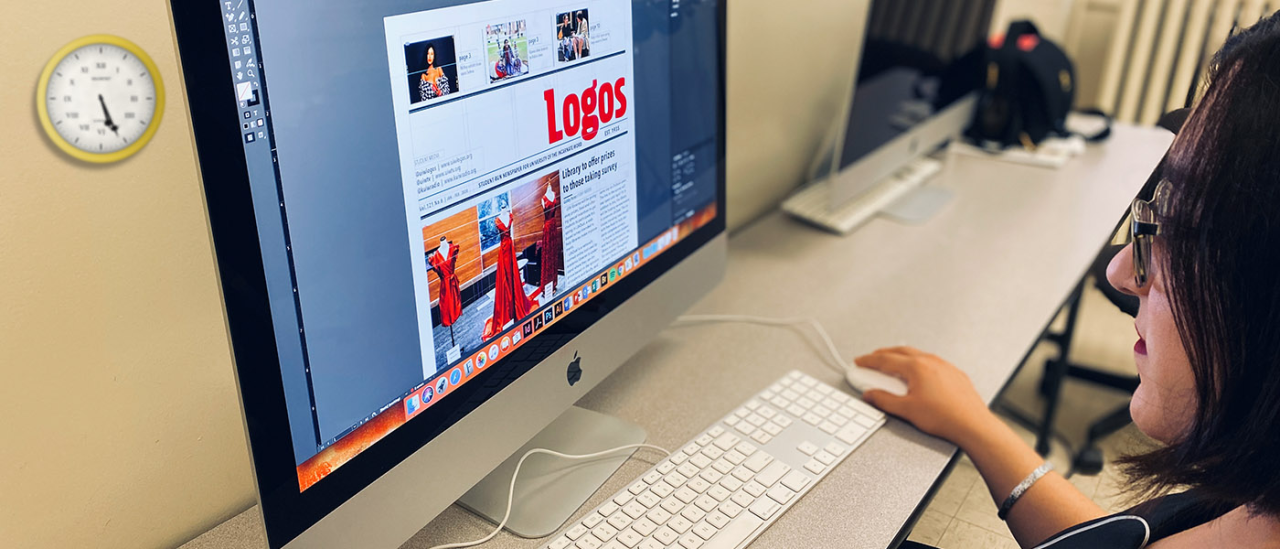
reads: 5,26
